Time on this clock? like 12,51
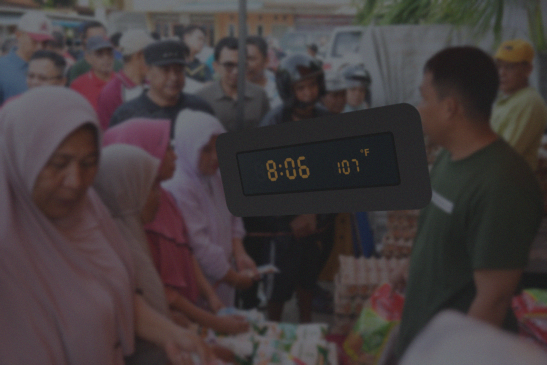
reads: 8,06
